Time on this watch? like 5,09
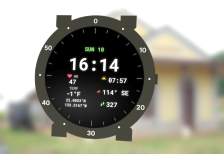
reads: 16,14
